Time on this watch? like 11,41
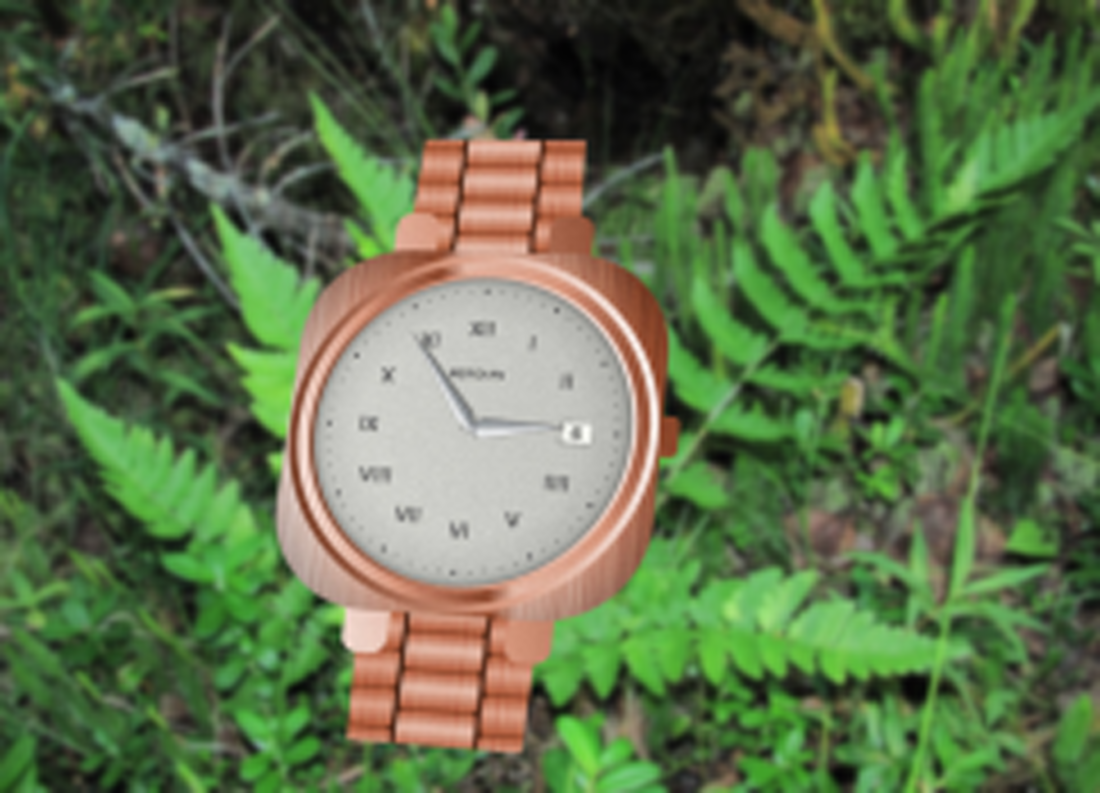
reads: 2,54
